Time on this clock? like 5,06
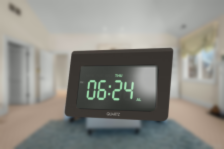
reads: 6,24
